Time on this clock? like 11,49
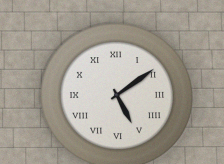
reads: 5,09
